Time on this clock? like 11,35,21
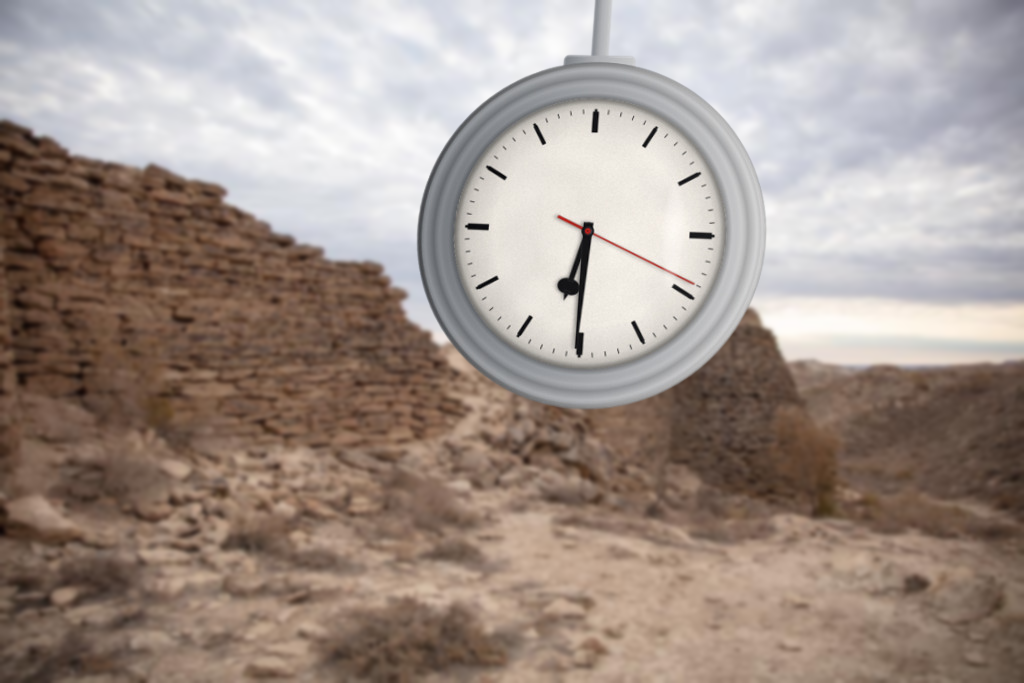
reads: 6,30,19
